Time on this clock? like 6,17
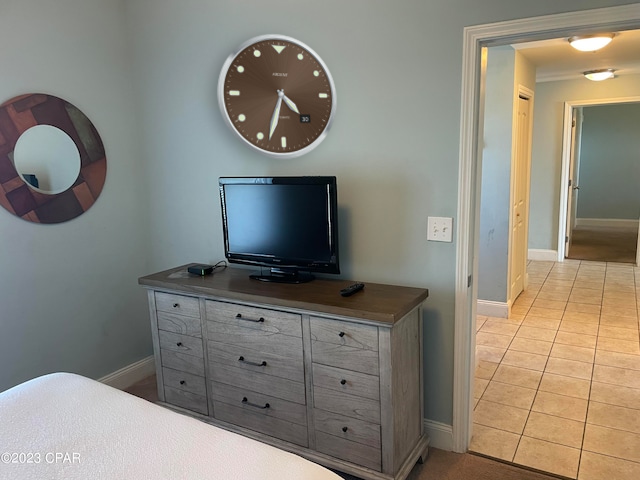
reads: 4,33
